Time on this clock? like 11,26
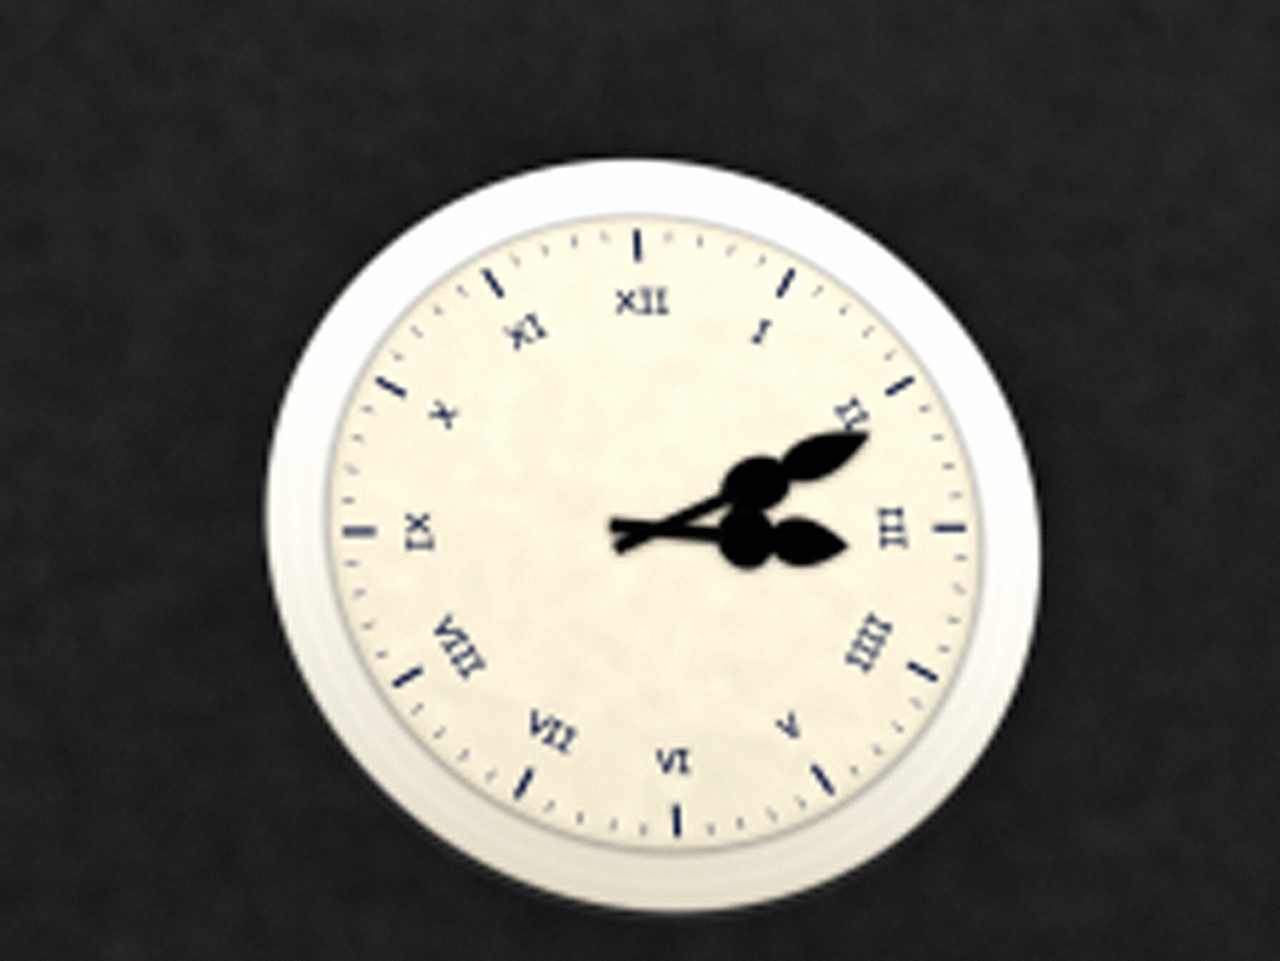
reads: 3,11
